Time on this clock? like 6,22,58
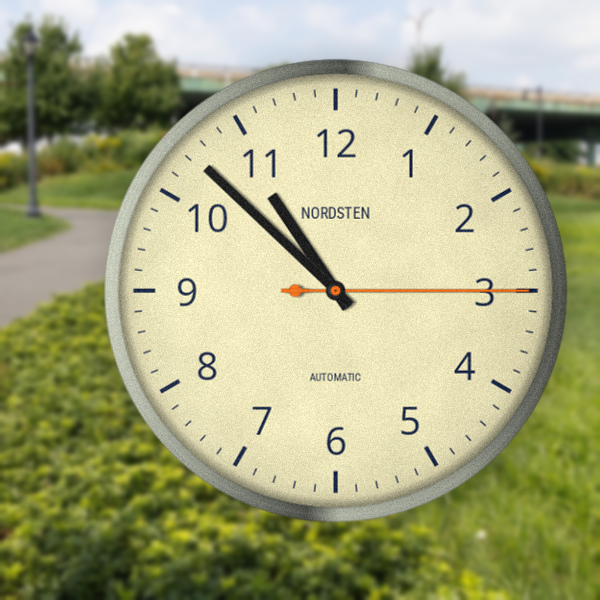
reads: 10,52,15
